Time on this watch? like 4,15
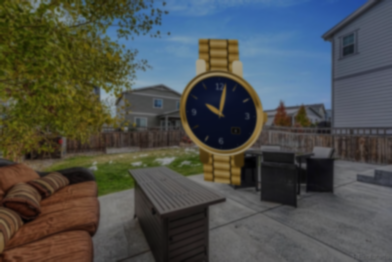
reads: 10,02
